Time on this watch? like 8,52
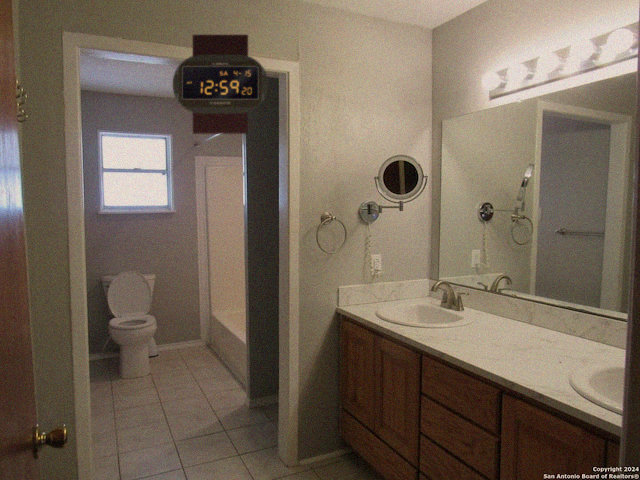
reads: 12,59
